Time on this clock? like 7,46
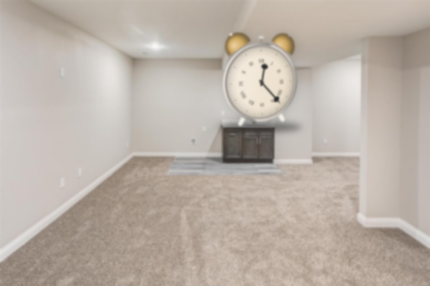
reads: 12,23
